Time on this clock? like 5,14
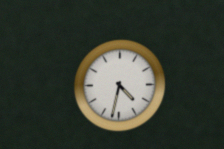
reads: 4,32
